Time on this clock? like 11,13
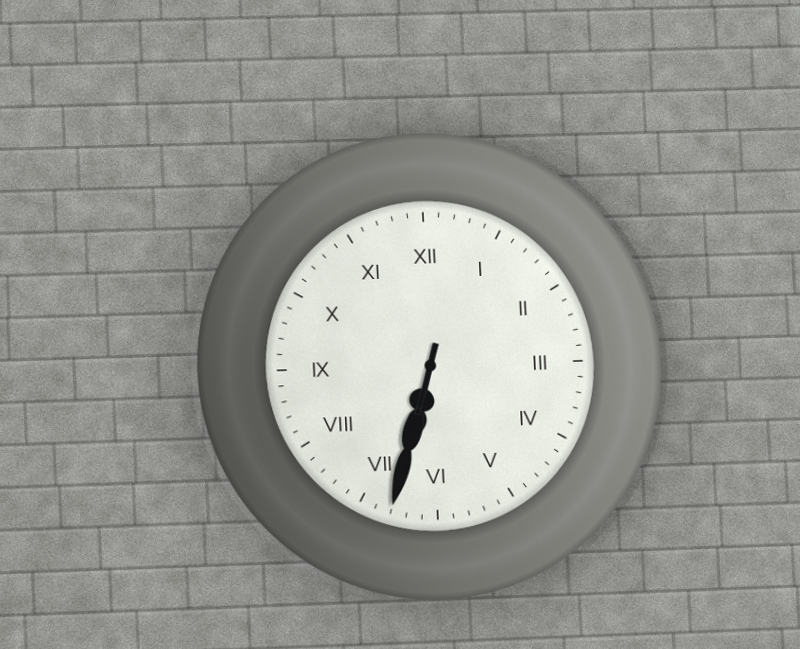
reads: 6,33
